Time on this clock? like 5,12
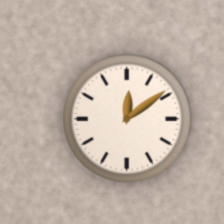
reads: 12,09
